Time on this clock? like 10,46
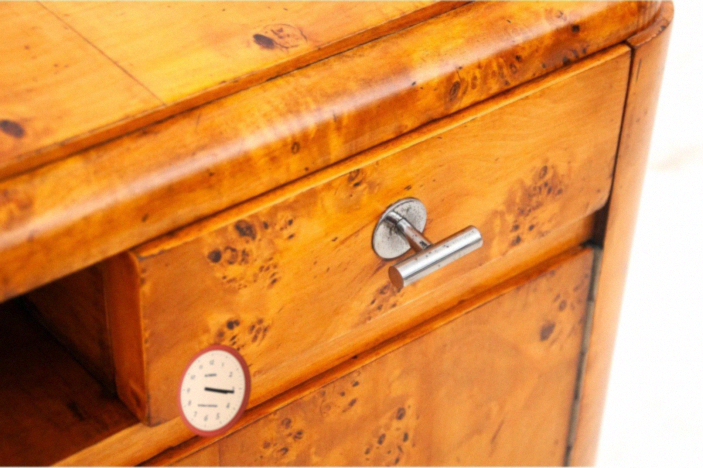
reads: 3,16
